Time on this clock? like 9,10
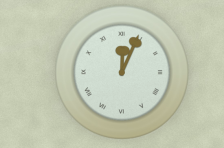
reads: 12,04
